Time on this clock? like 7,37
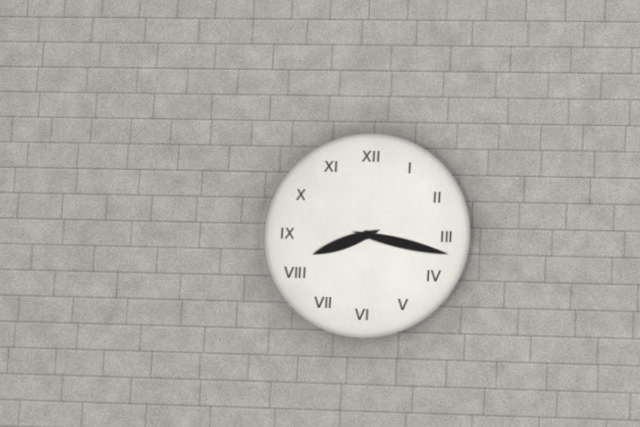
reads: 8,17
